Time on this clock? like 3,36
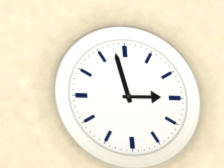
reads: 2,58
